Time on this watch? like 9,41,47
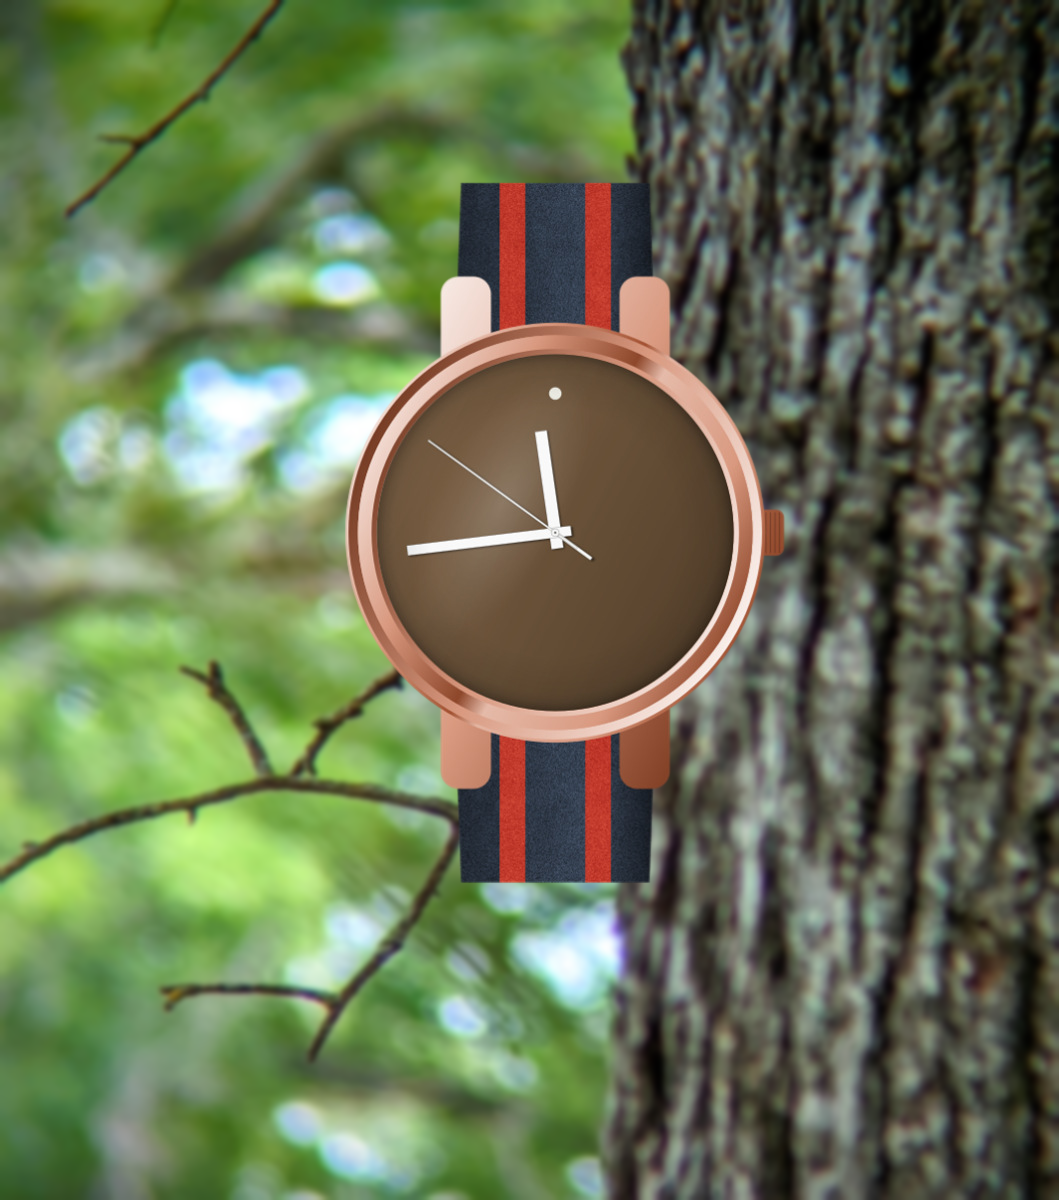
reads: 11,43,51
